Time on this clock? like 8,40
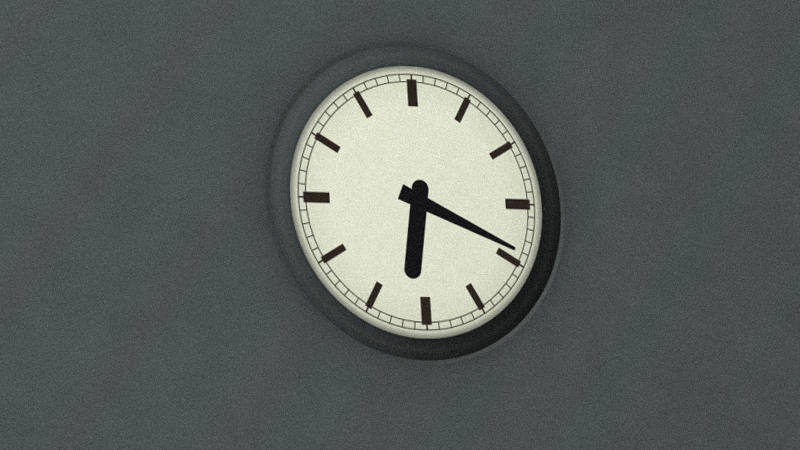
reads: 6,19
